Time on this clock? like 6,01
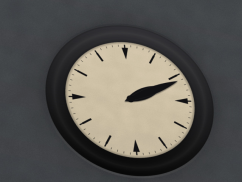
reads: 2,11
